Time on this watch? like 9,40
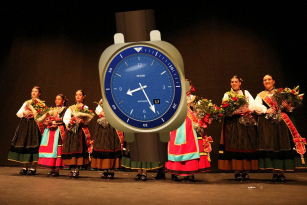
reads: 8,26
